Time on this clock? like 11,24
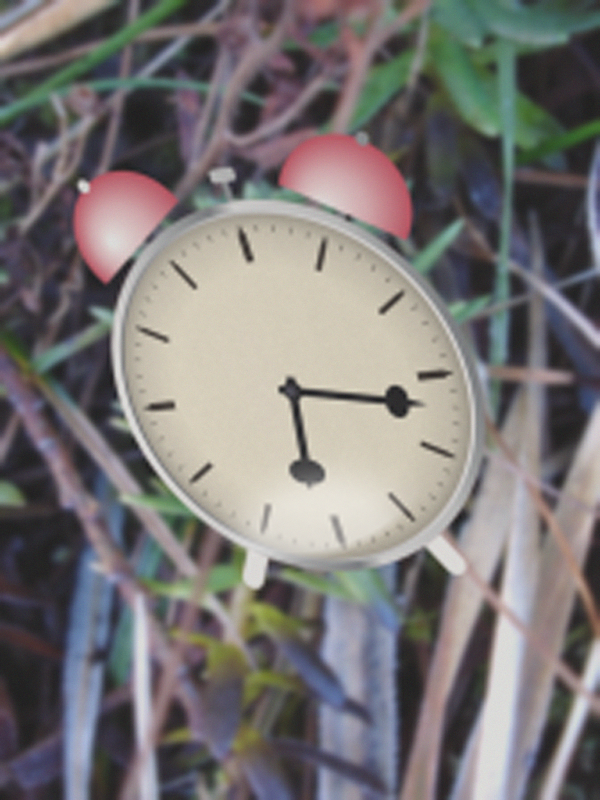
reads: 6,17
